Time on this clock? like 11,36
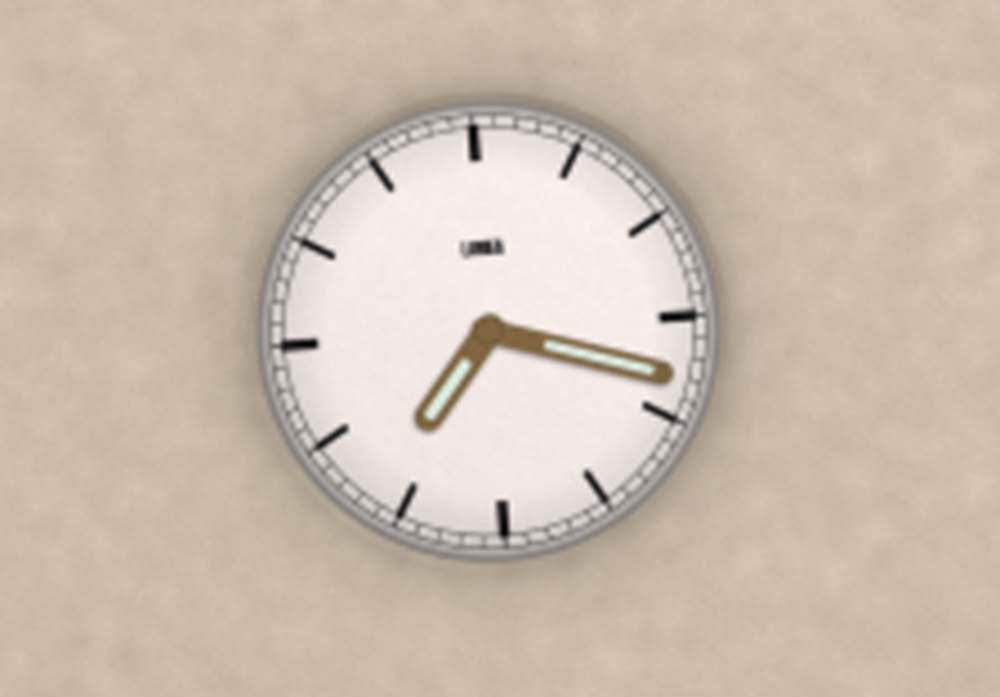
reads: 7,18
